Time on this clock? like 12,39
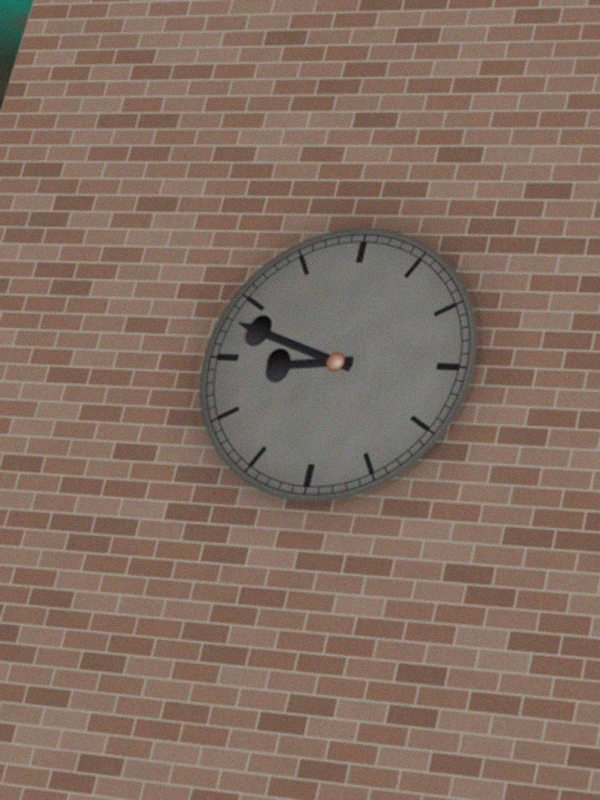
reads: 8,48
